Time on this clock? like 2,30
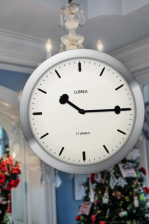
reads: 10,15
